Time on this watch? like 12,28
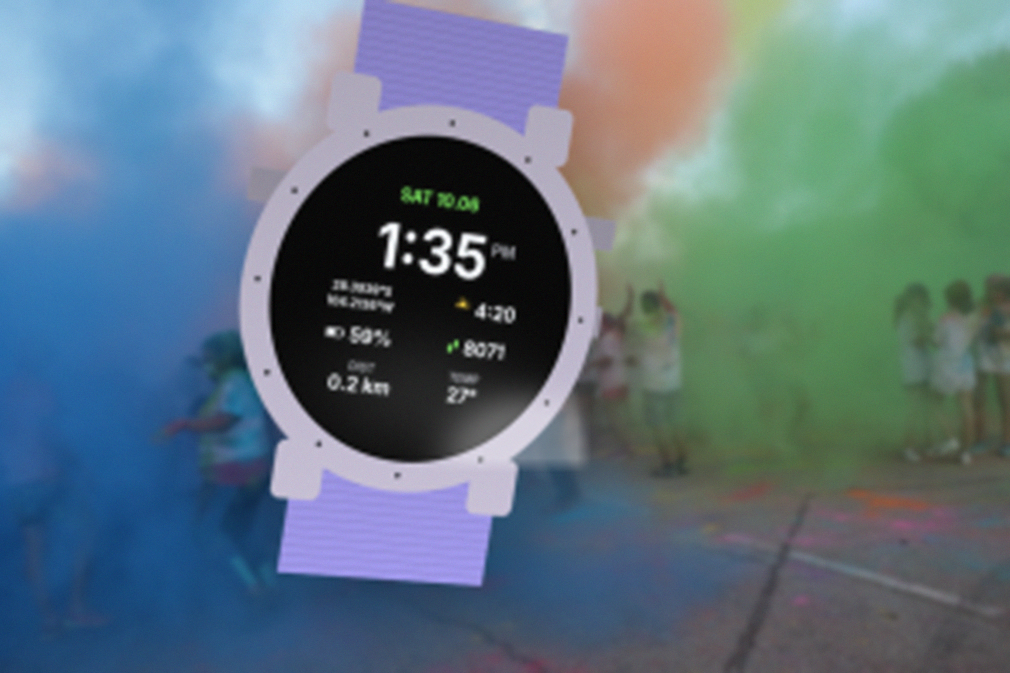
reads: 1,35
